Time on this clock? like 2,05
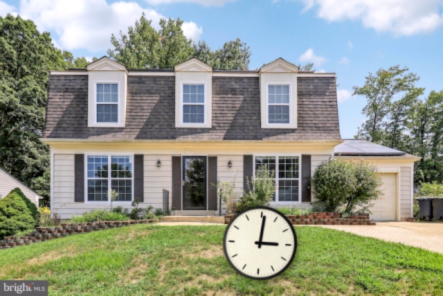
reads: 3,01
